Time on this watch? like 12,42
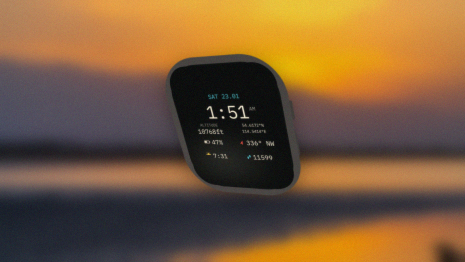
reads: 1,51
